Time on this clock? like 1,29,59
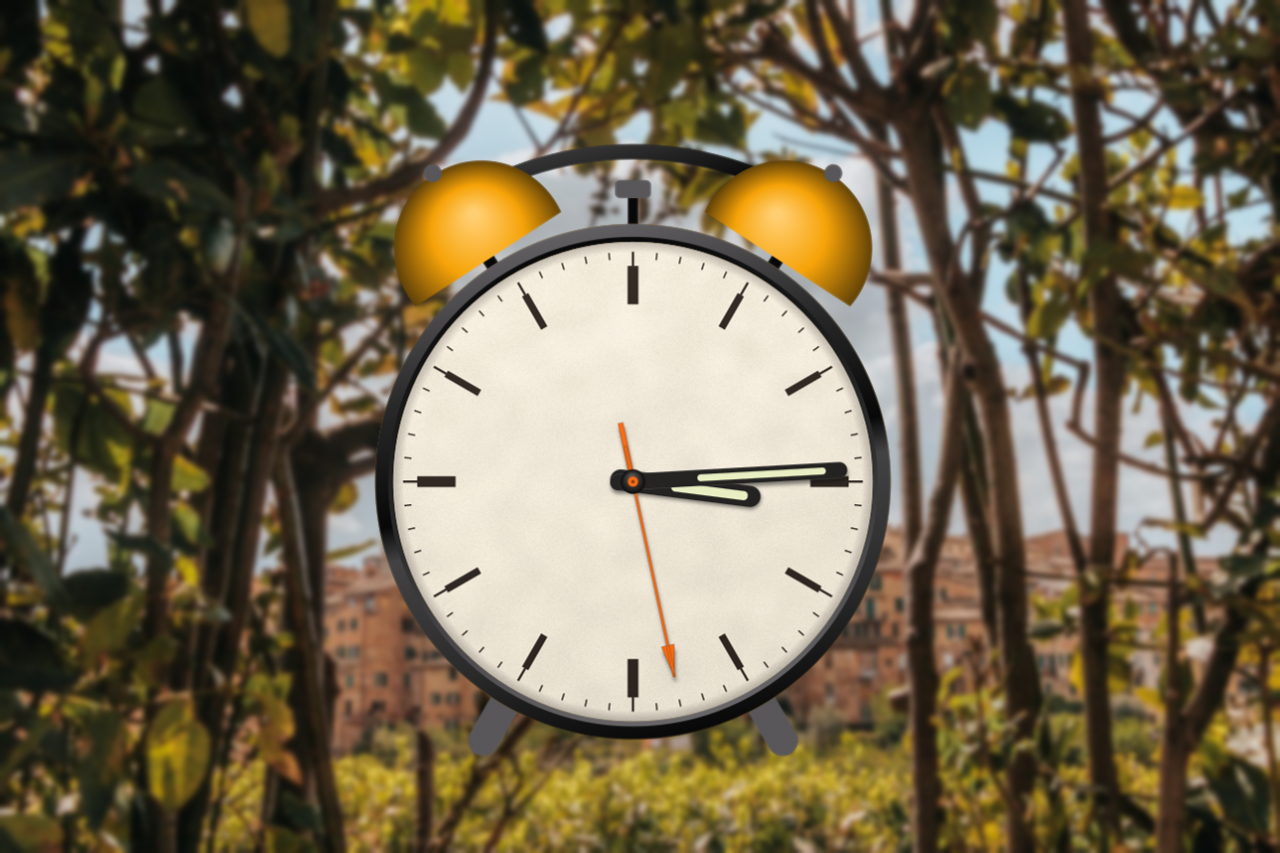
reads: 3,14,28
